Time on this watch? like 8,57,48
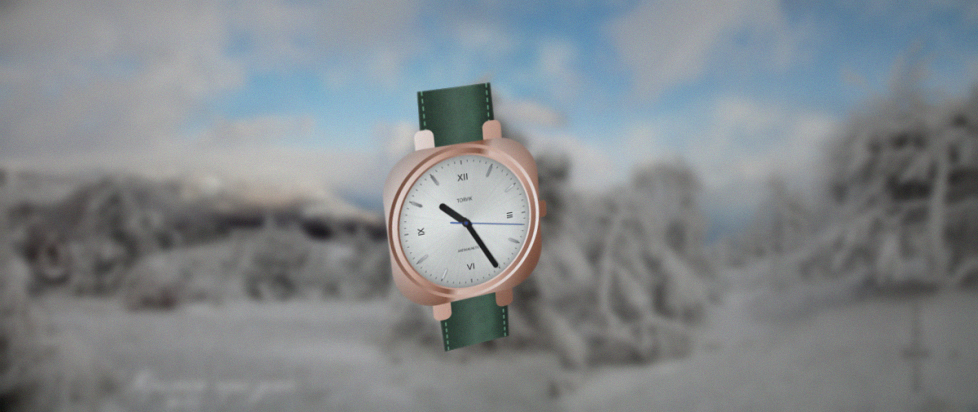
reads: 10,25,17
